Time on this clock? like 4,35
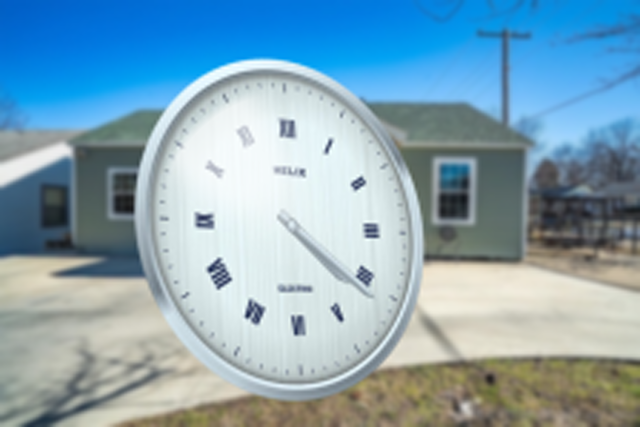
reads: 4,21
